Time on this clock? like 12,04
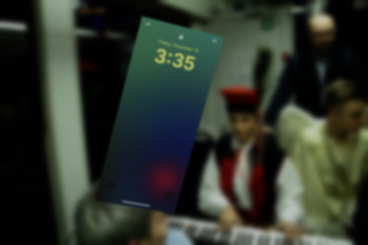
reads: 3,35
